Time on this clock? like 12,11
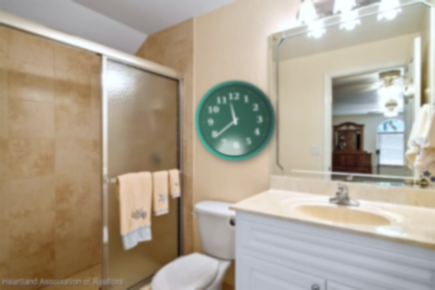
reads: 11,39
